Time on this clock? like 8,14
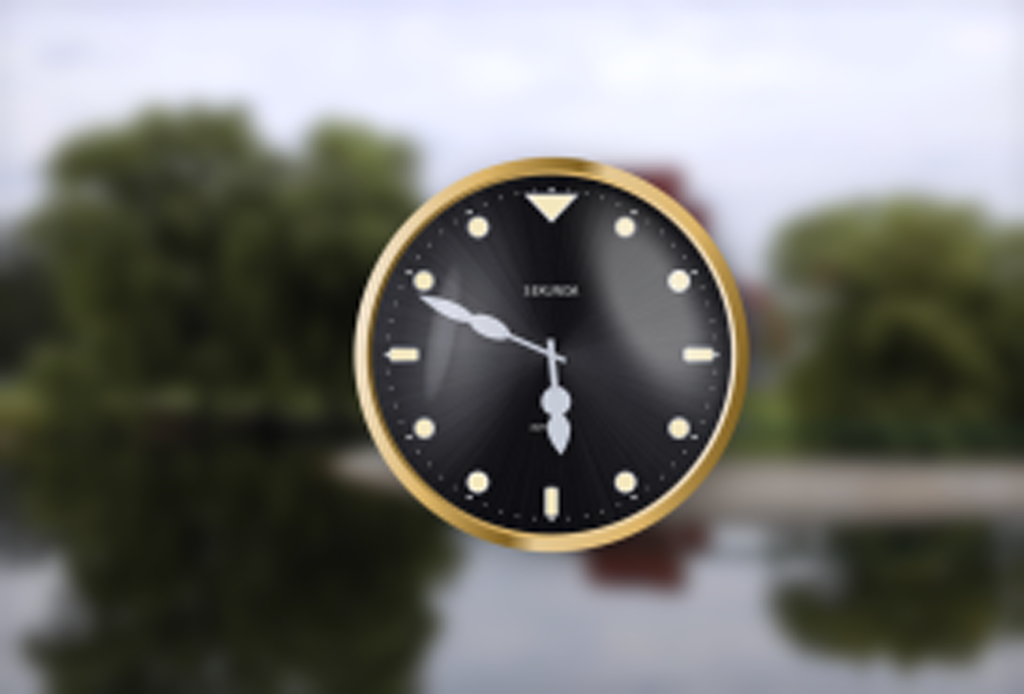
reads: 5,49
